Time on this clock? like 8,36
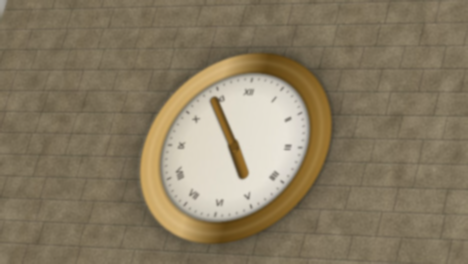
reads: 4,54
